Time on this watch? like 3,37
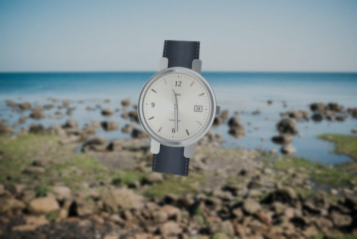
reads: 11,29
